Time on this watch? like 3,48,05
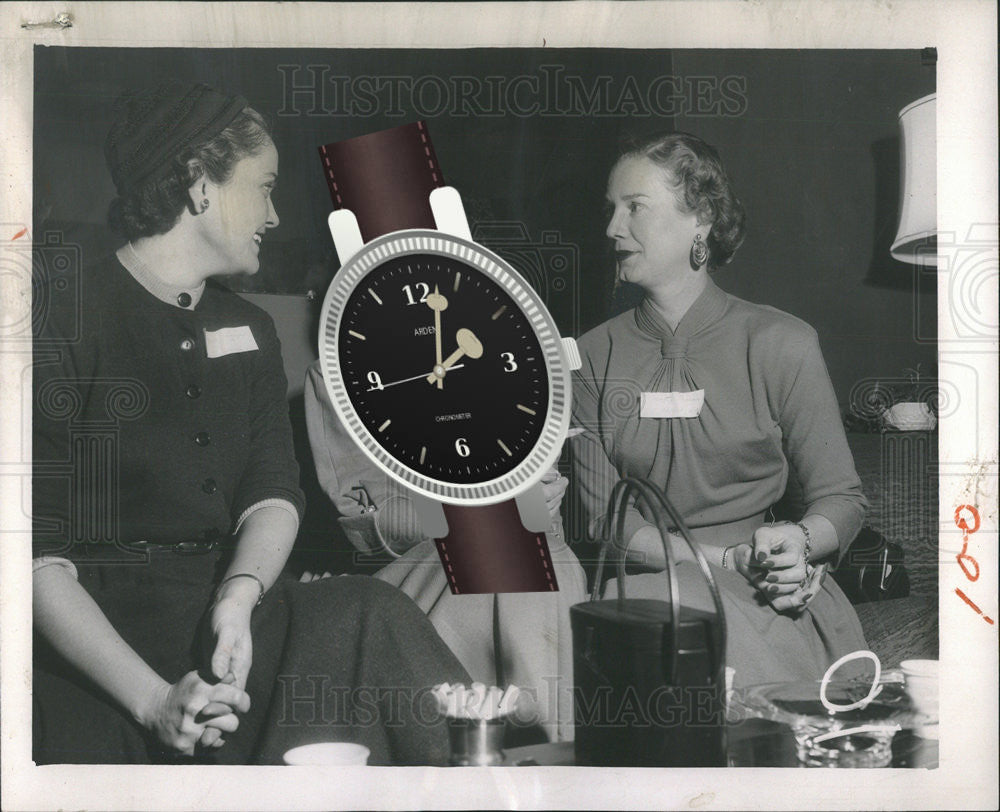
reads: 2,02,44
